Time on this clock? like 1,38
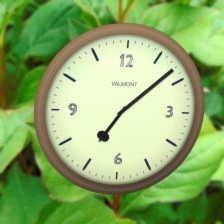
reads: 7,08
